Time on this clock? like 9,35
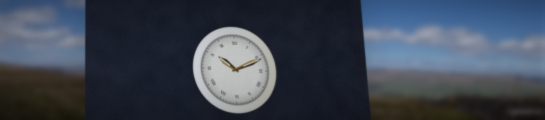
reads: 10,11
